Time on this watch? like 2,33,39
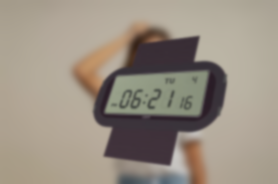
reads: 6,21,16
